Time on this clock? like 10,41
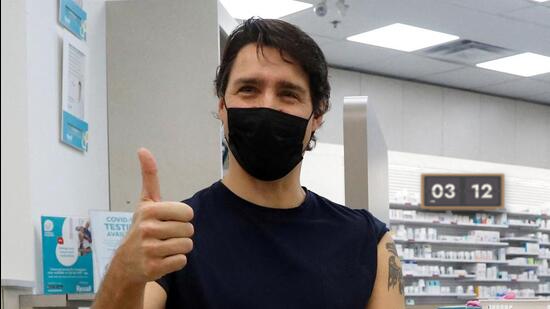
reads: 3,12
